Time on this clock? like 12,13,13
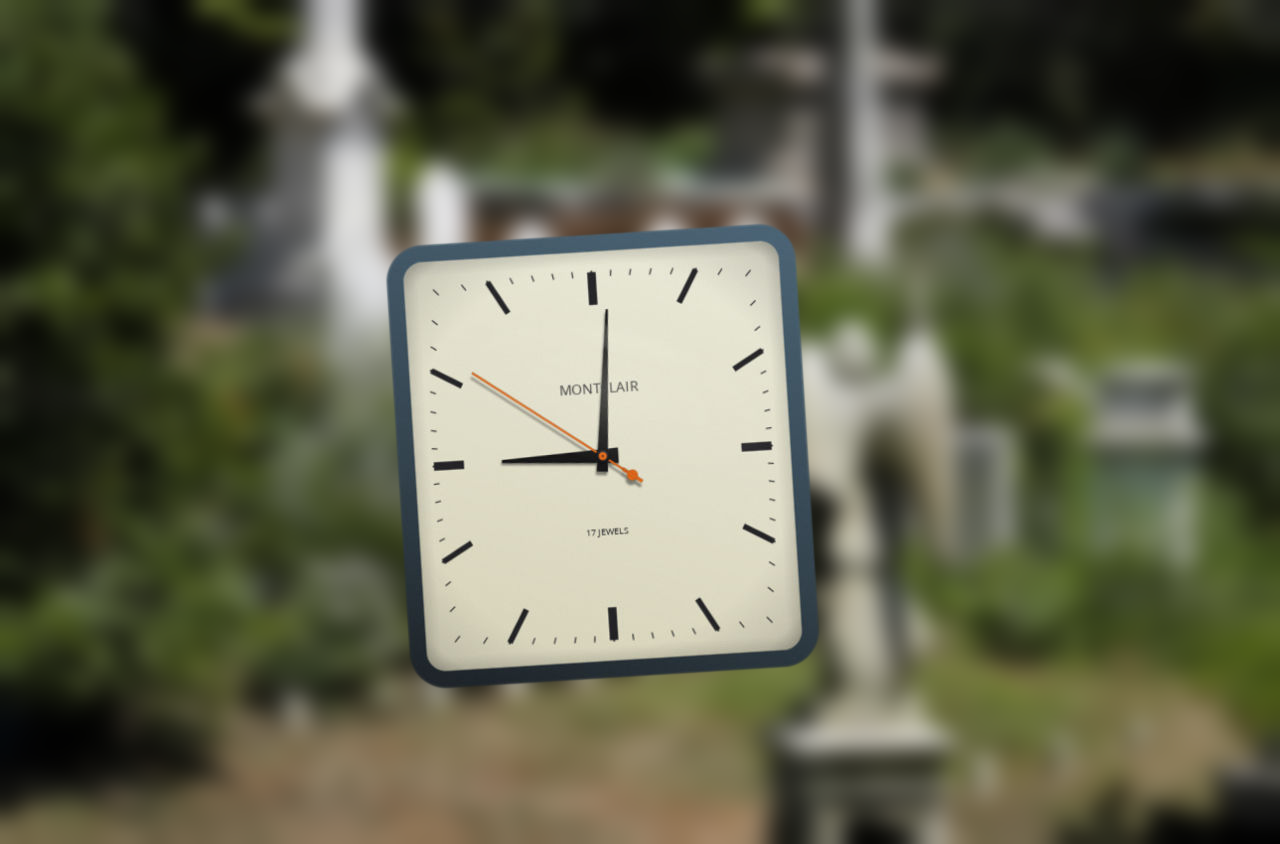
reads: 9,00,51
